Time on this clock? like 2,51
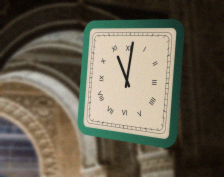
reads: 11,01
